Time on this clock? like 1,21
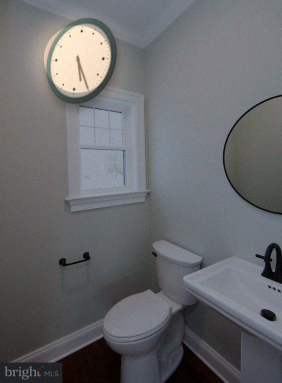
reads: 5,25
